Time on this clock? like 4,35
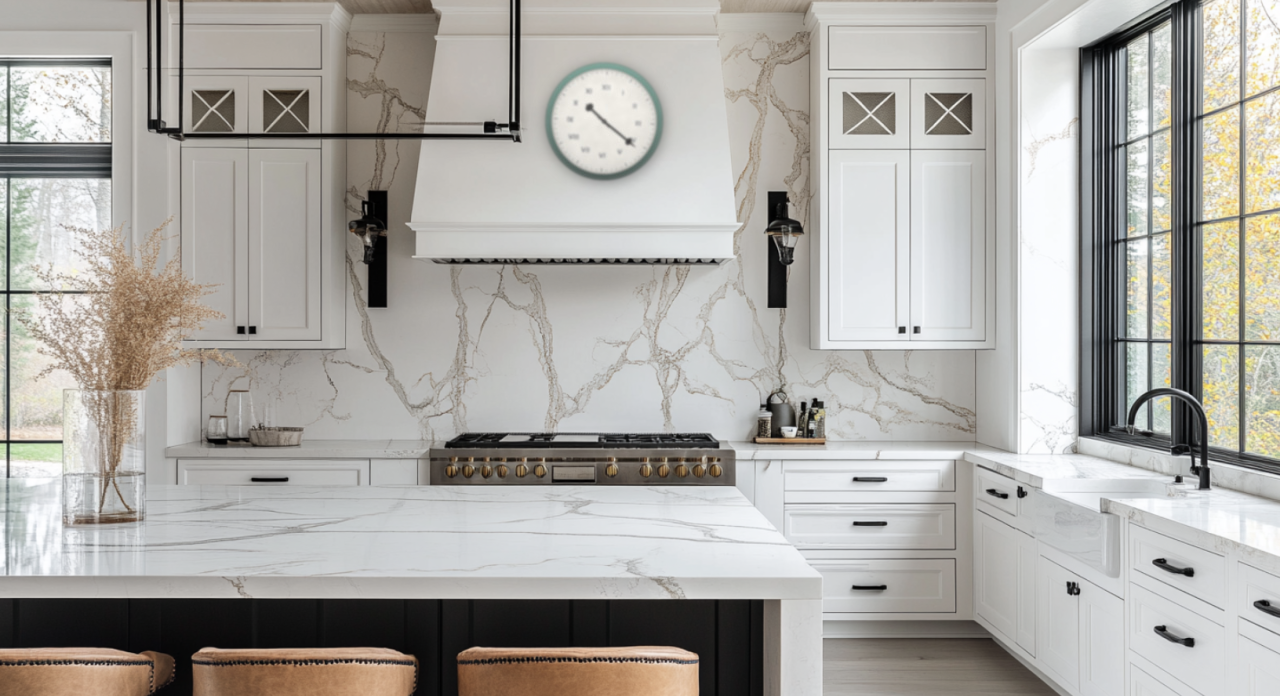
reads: 10,21
